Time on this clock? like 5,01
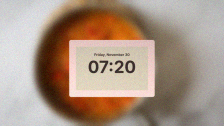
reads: 7,20
